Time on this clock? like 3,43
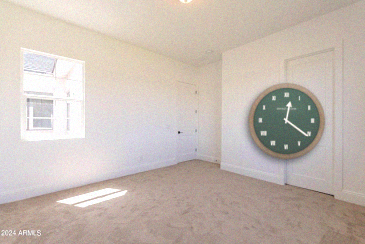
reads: 12,21
